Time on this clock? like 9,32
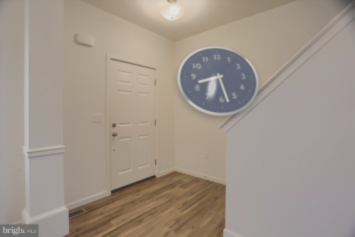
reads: 8,28
